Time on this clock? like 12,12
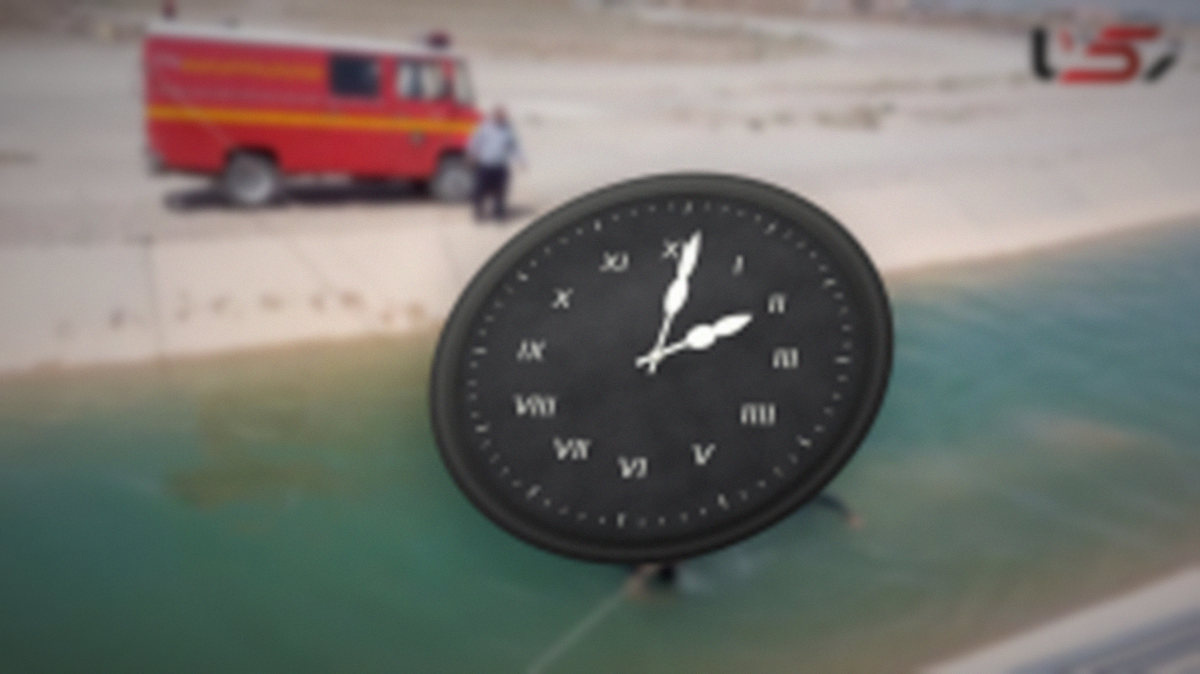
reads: 2,01
